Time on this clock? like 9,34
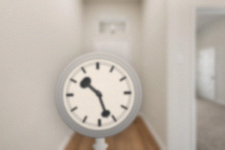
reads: 10,27
